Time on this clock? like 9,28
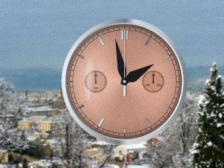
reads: 1,58
